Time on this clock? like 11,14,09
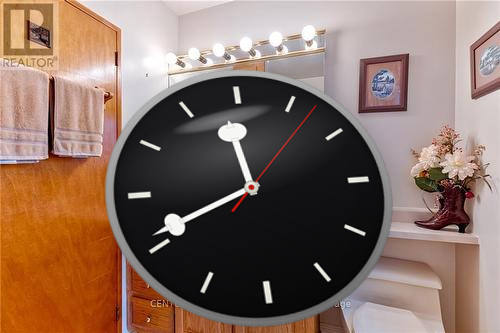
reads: 11,41,07
